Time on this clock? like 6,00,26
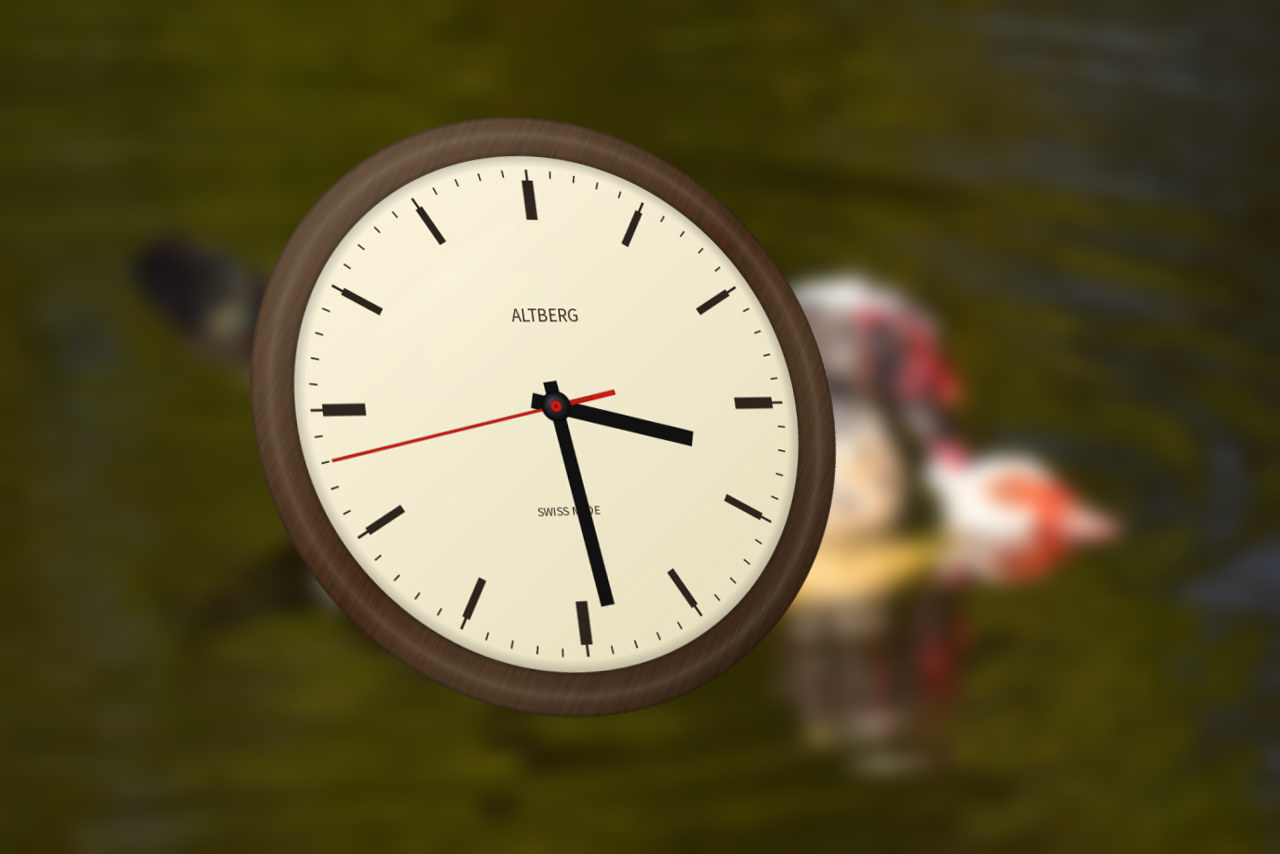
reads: 3,28,43
